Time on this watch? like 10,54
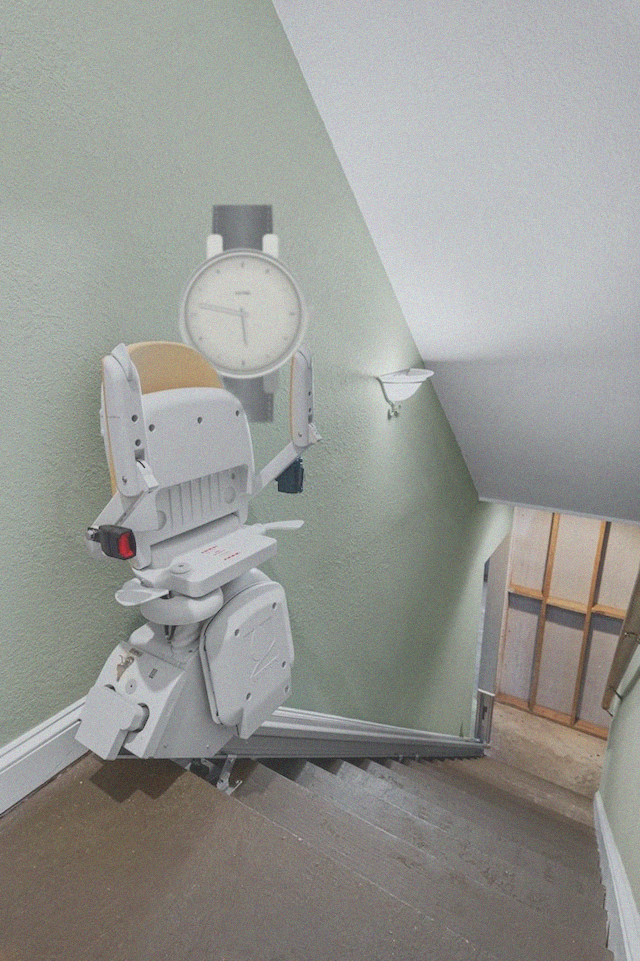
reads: 5,47
